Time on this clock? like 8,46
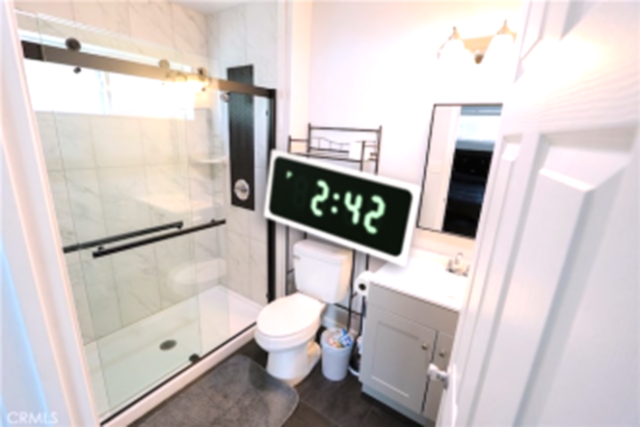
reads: 2,42
